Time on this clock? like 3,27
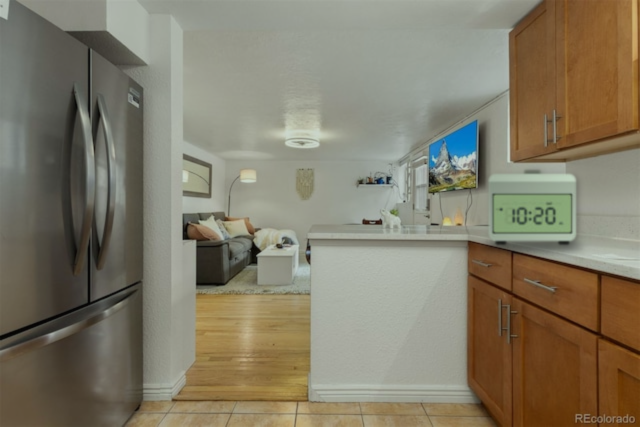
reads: 10,20
